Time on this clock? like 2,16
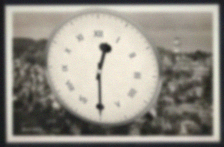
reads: 12,30
